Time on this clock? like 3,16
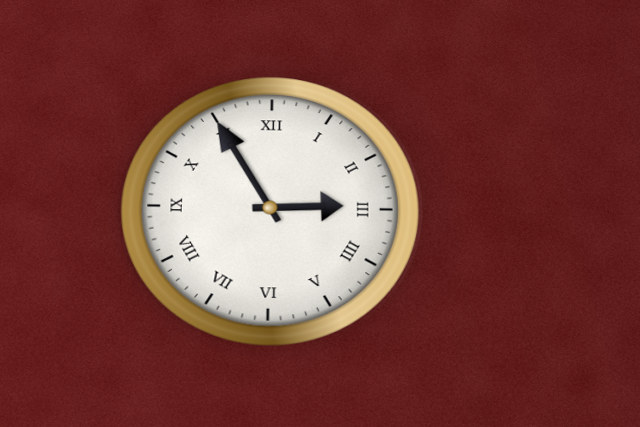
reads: 2,55
